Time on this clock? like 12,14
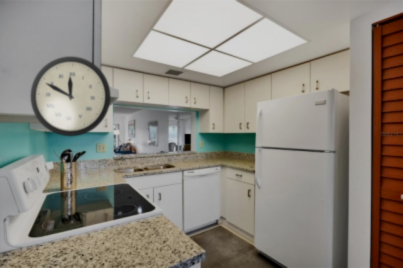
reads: 11,49
